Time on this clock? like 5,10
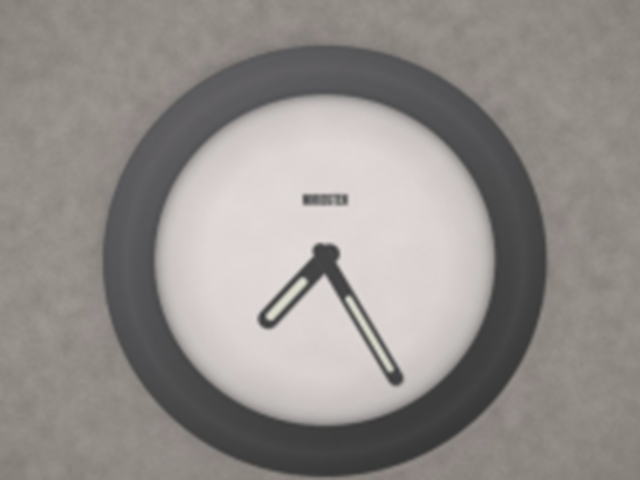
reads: 7,25
